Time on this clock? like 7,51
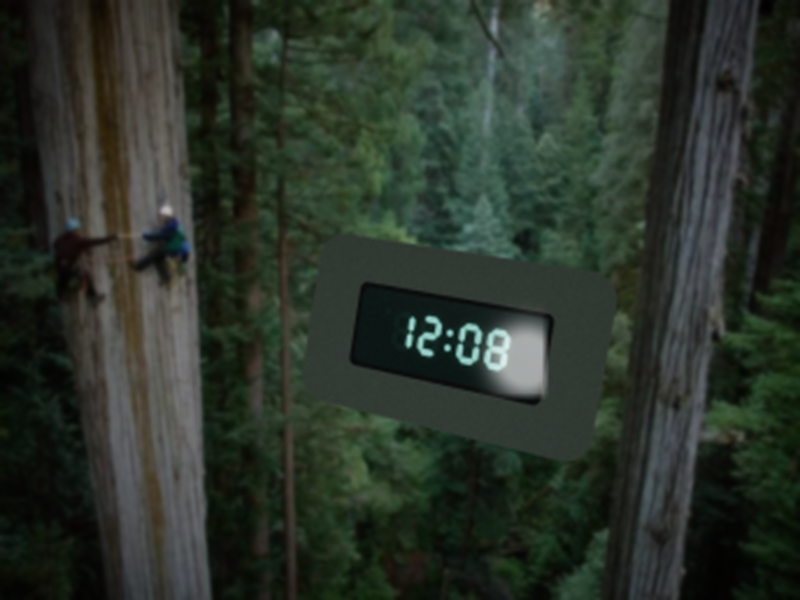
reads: 12,08
